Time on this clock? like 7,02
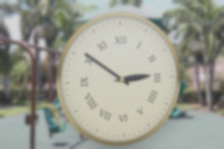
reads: 2,51
